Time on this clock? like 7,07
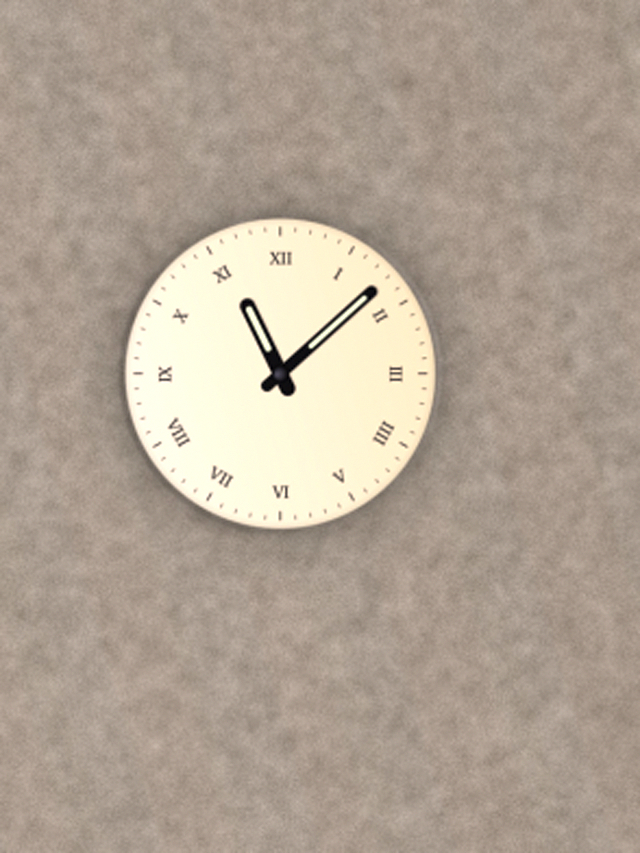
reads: 11,08
